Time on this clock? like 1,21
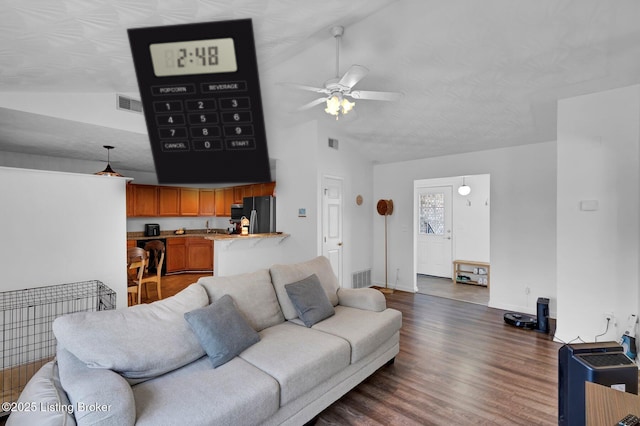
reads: 2,48
